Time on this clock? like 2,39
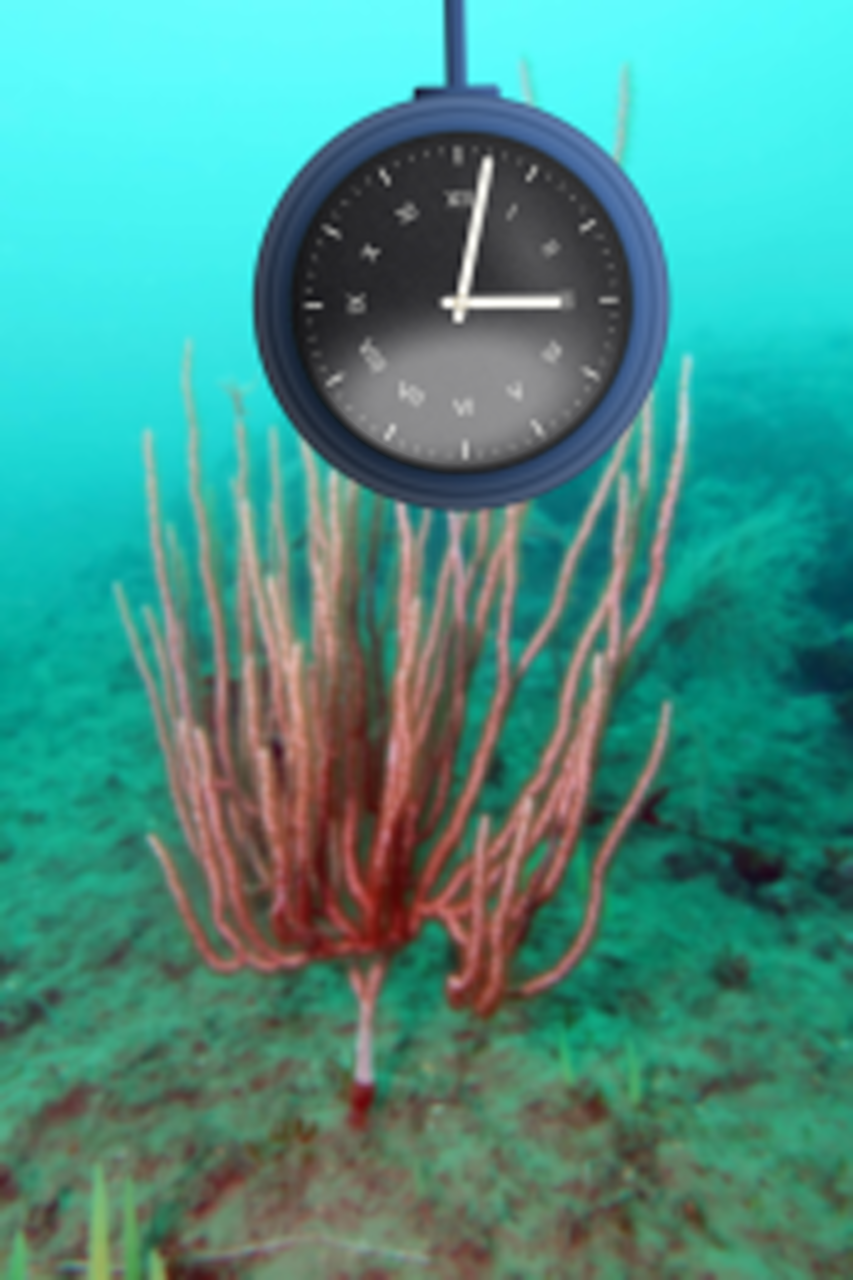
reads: 3,02
